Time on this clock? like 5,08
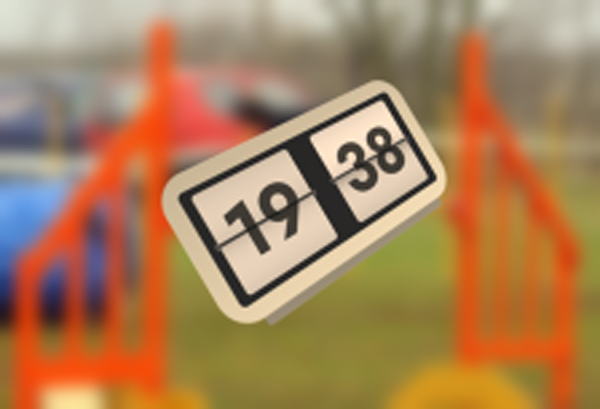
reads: 19,38
